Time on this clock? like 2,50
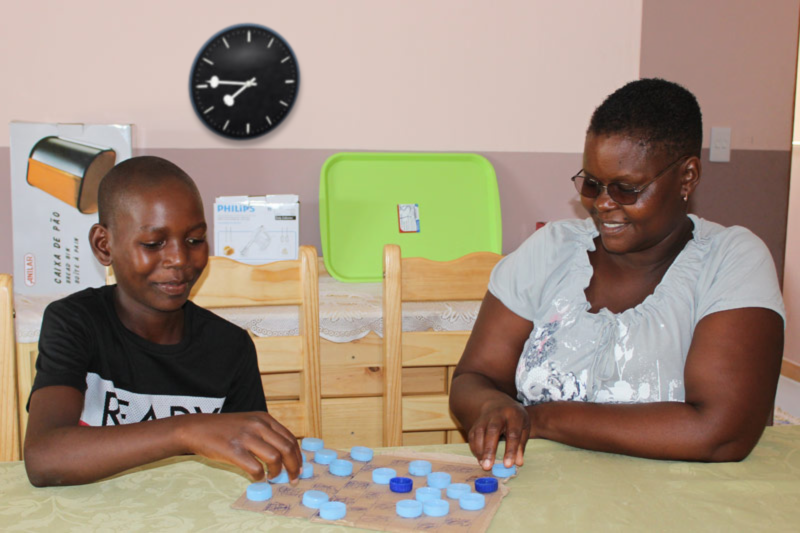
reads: 7,46
